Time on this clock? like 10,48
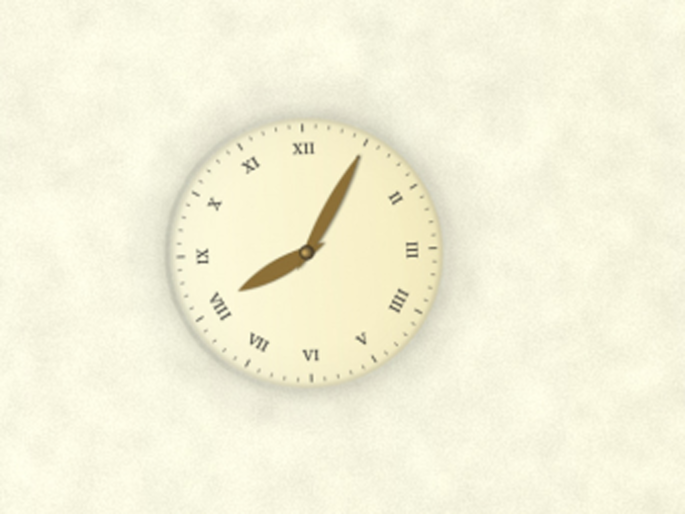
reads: 8,05
